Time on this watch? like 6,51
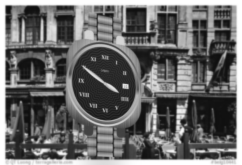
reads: 3,50
